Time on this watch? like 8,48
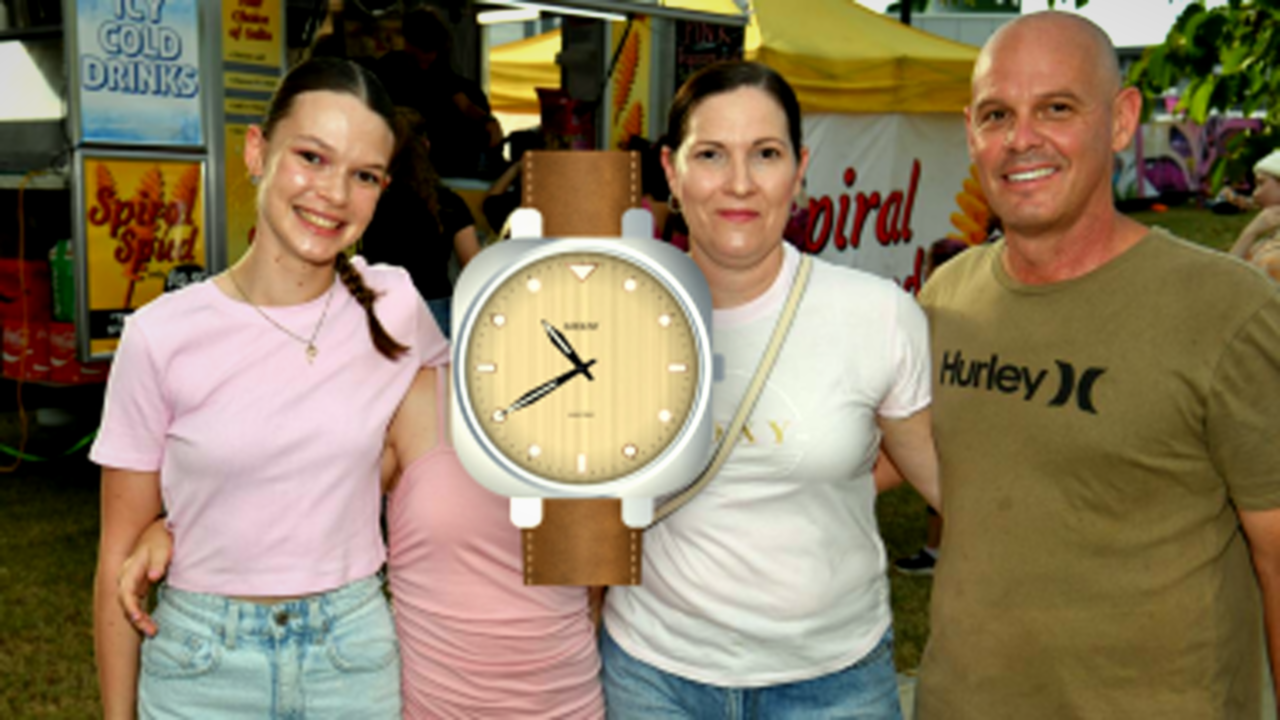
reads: 10,40
